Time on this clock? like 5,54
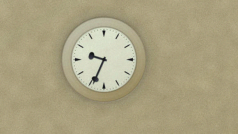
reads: 9,34
